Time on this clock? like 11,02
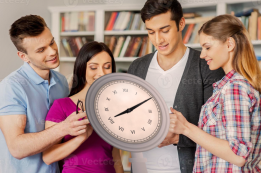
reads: 8,10
